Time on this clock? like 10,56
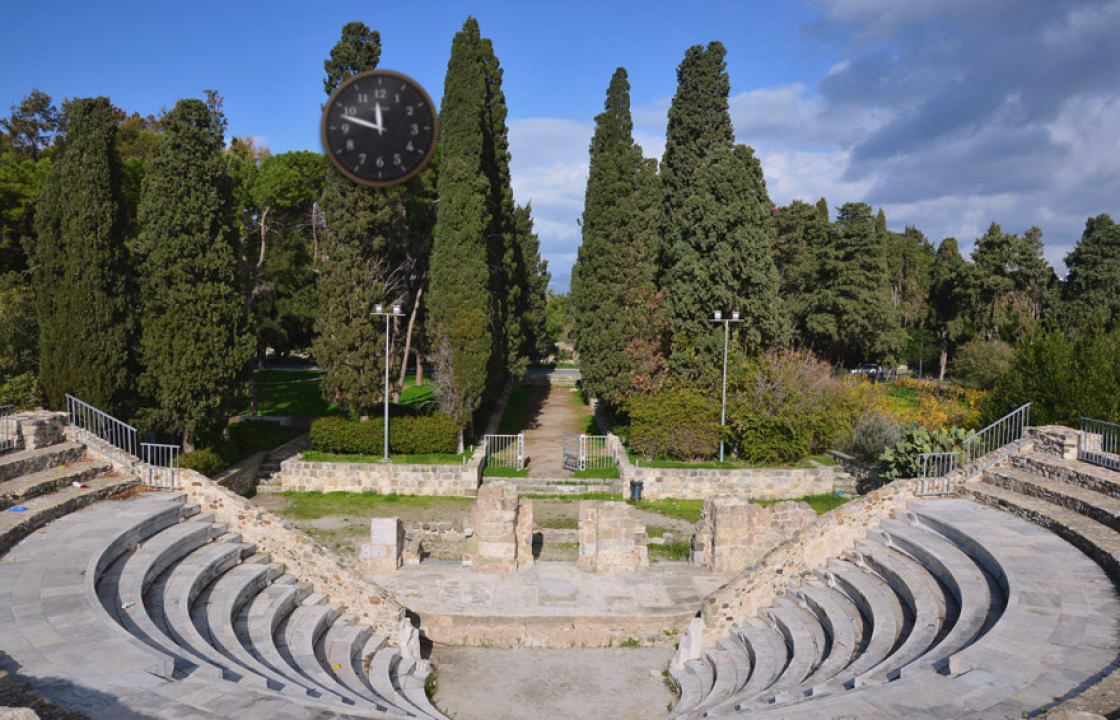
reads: 11,48
